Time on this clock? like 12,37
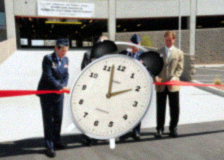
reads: 1,57
